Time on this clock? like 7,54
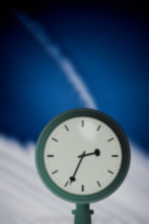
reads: 2,34
